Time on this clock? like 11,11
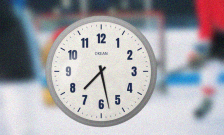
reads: 7,28
